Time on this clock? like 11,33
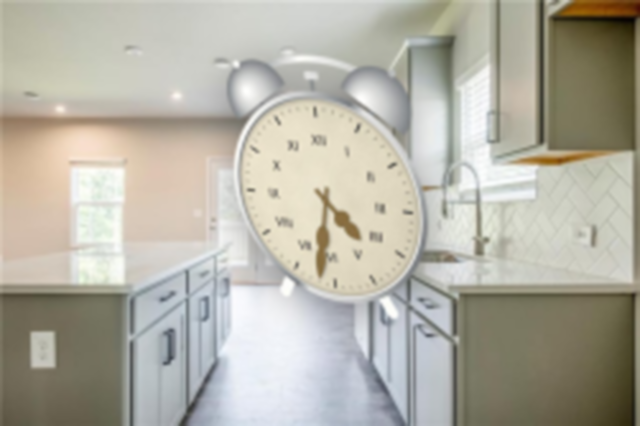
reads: 4,32
